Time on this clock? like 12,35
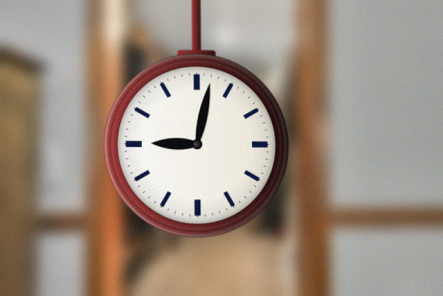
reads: 9,02
